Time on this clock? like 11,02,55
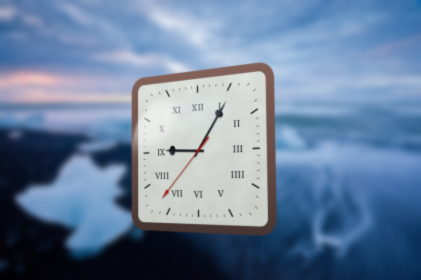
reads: 9,05,37
